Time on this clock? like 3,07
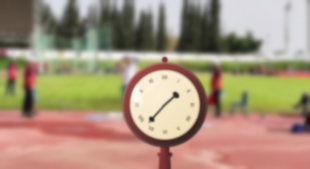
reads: 1,37
